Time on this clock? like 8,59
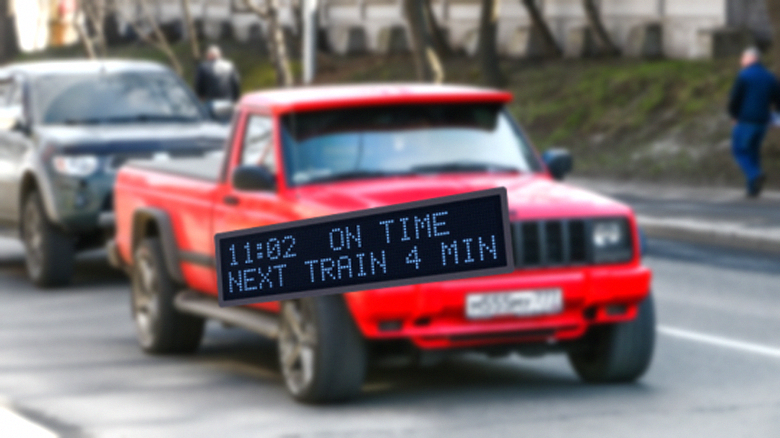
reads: 11,02
